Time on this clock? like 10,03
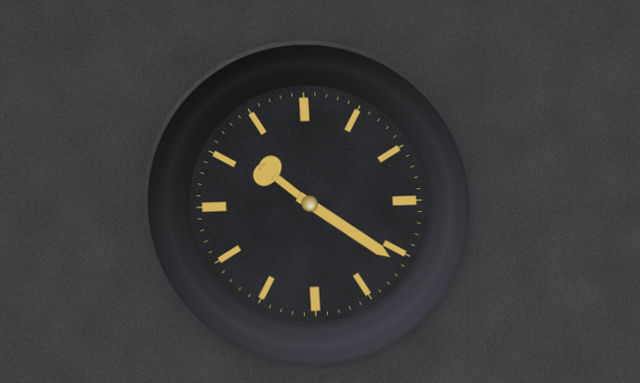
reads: 10,21
